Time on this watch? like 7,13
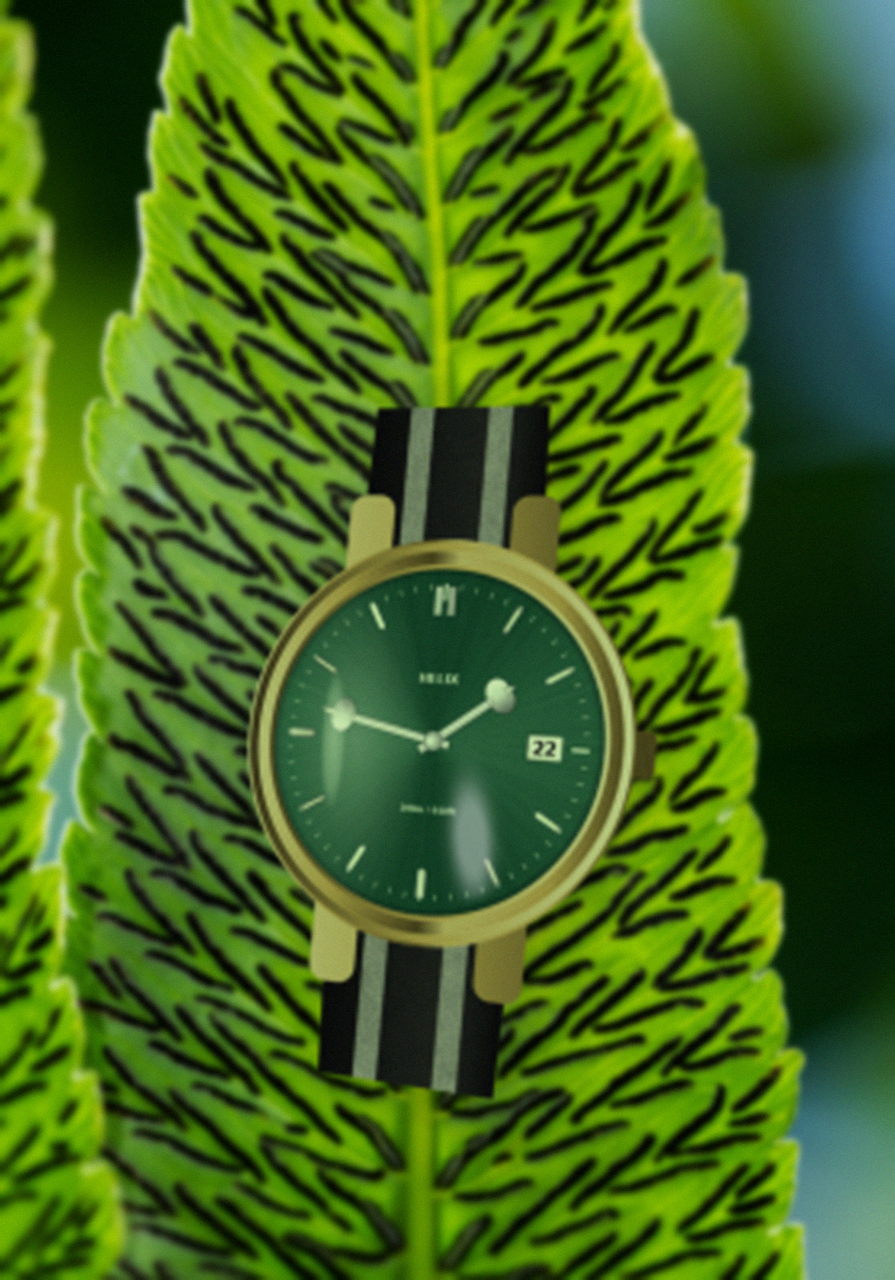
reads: 1,47
